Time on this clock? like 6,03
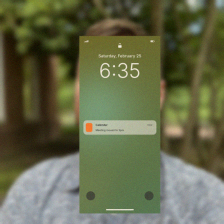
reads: 6,35
